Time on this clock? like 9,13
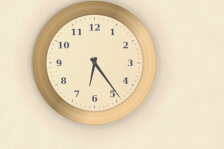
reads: 6,24
